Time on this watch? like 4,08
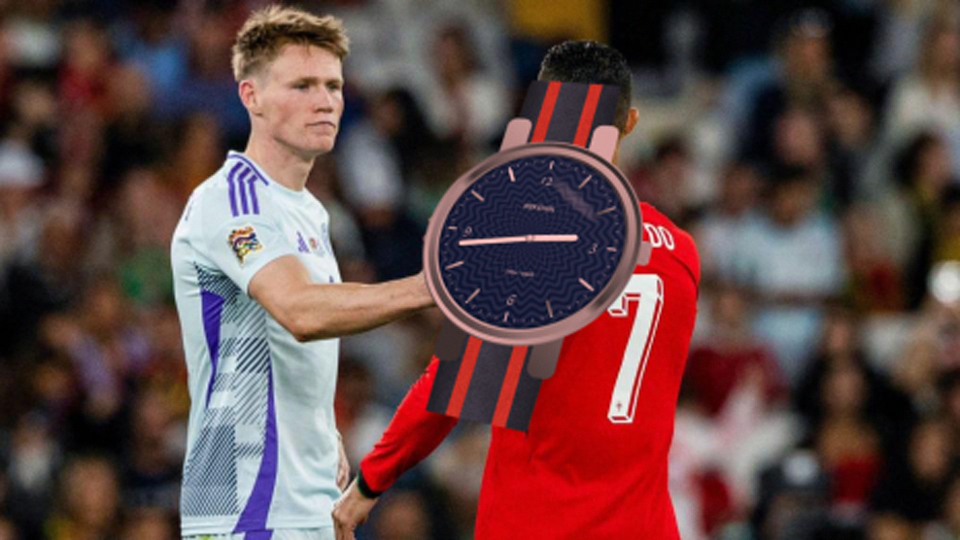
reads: 2,43
